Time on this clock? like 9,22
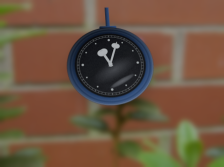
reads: 11,03
